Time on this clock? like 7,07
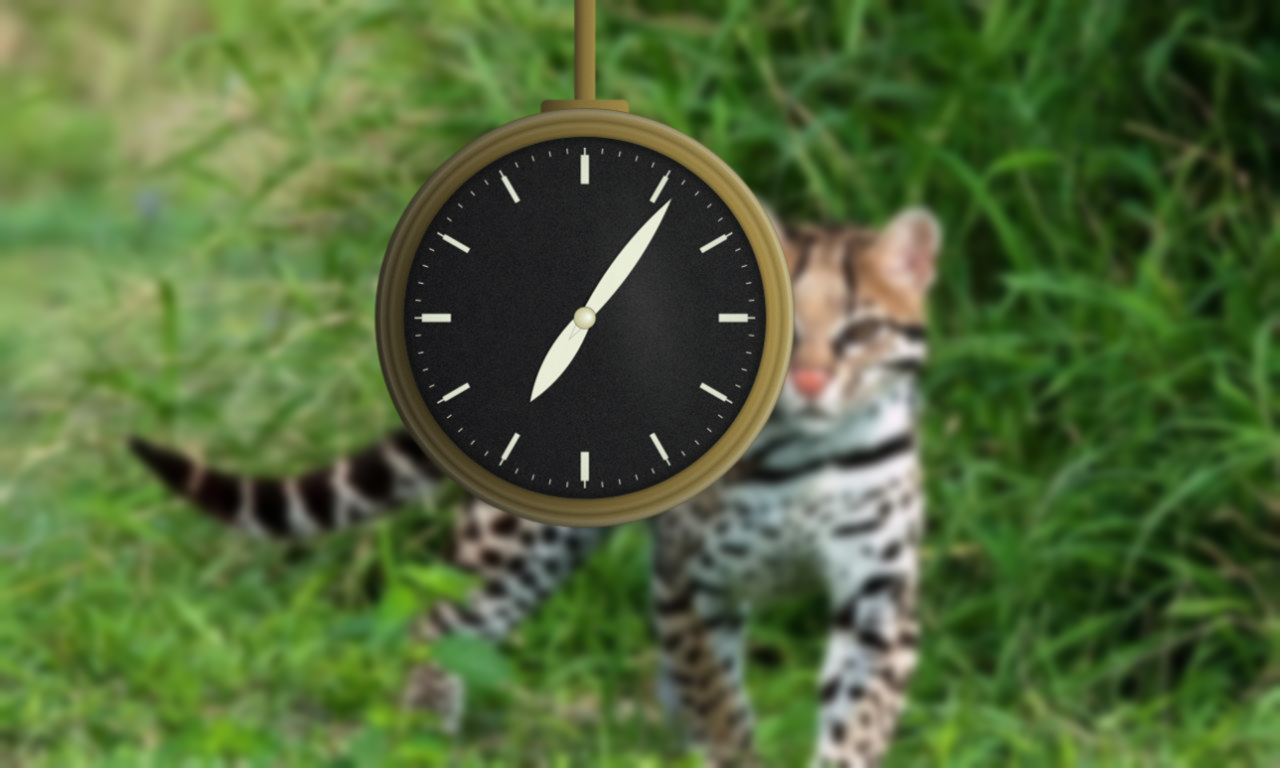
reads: 7,06
